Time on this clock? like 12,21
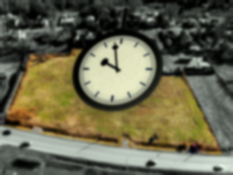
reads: 9,58
